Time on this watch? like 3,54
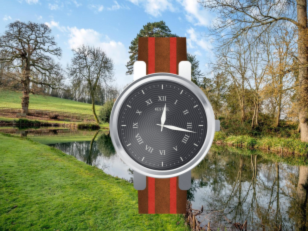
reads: 12,17
